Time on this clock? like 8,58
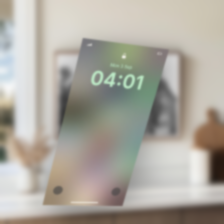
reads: 4,01
